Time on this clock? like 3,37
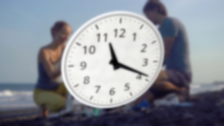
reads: 11,19
